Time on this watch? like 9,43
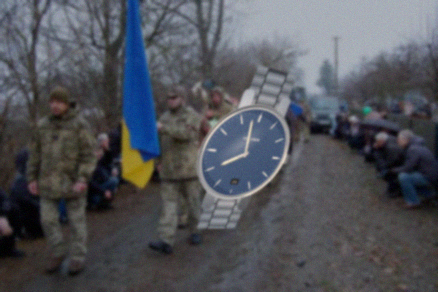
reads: 7,58
